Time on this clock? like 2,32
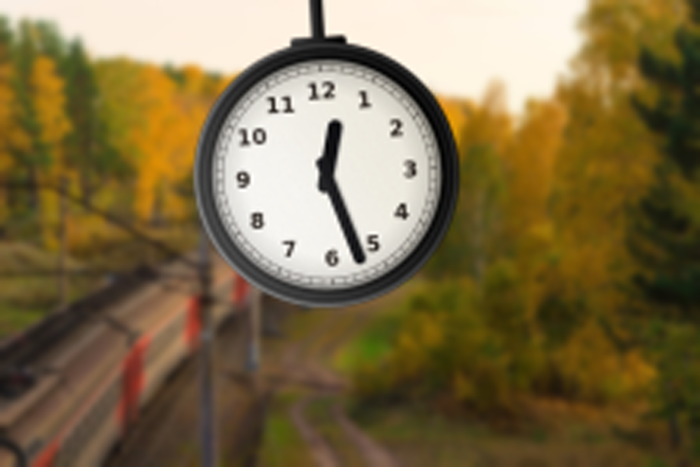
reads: 12,27
